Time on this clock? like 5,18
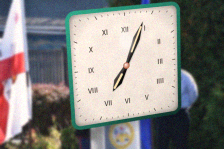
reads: 7,04
